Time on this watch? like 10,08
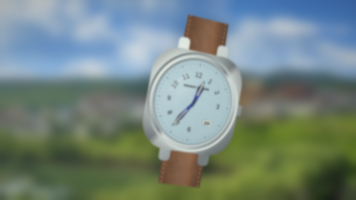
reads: 12,36
